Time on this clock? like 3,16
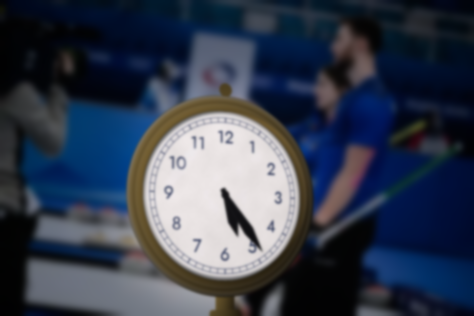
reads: 5,24
